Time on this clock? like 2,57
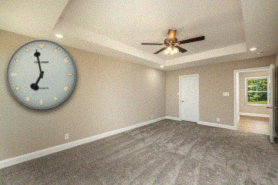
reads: 6,58
